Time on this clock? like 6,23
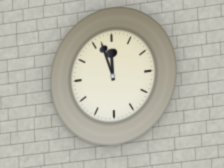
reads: 11,57
